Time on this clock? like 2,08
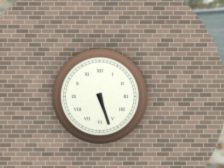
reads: 5,27
